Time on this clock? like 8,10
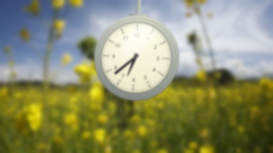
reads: 6,38
